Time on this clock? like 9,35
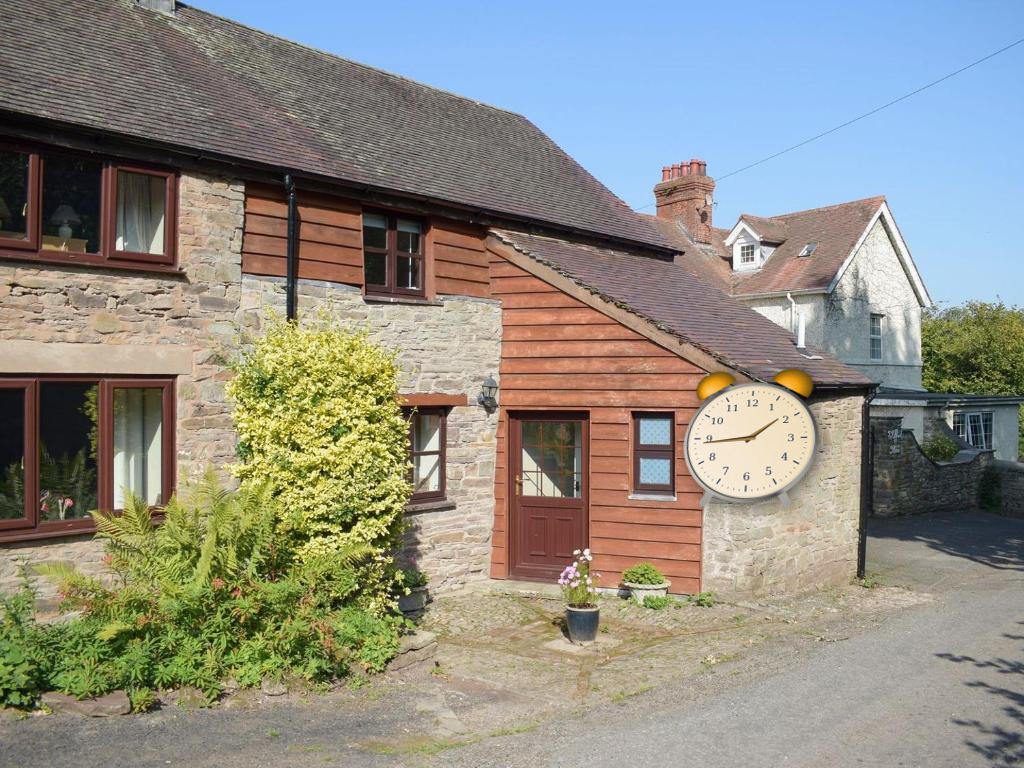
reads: 1,44
